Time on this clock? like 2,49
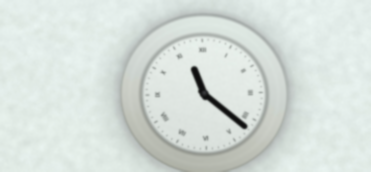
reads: 11,22
